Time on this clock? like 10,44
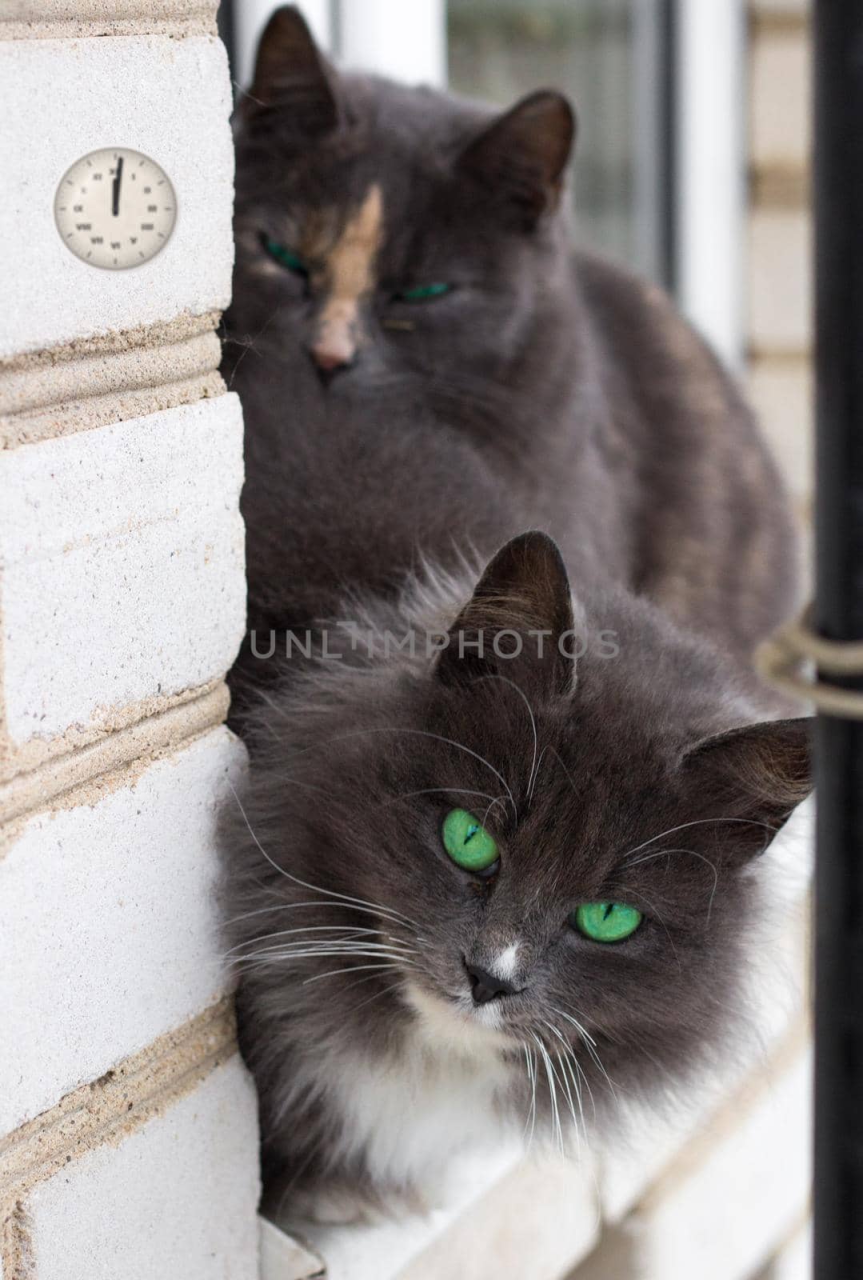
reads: 12,01
